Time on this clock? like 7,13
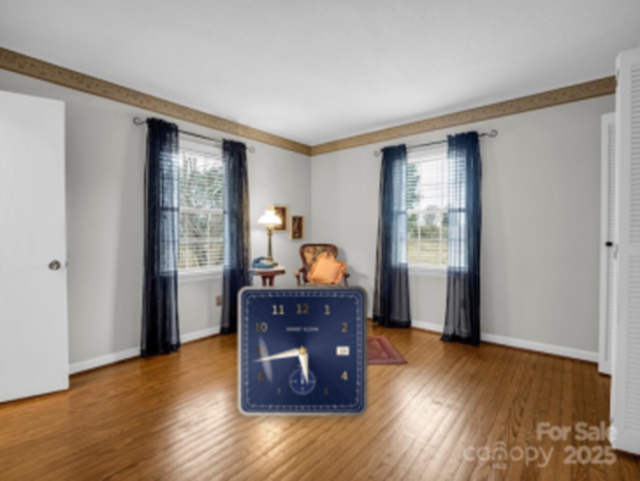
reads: 5,43
